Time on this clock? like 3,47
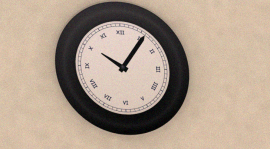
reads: 10,06
